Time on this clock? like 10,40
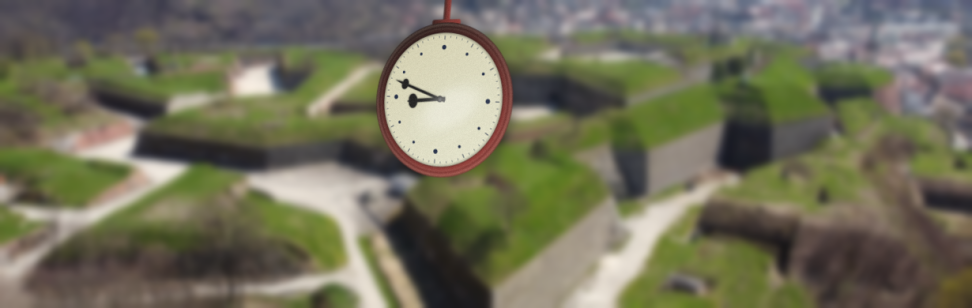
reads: 8,48
